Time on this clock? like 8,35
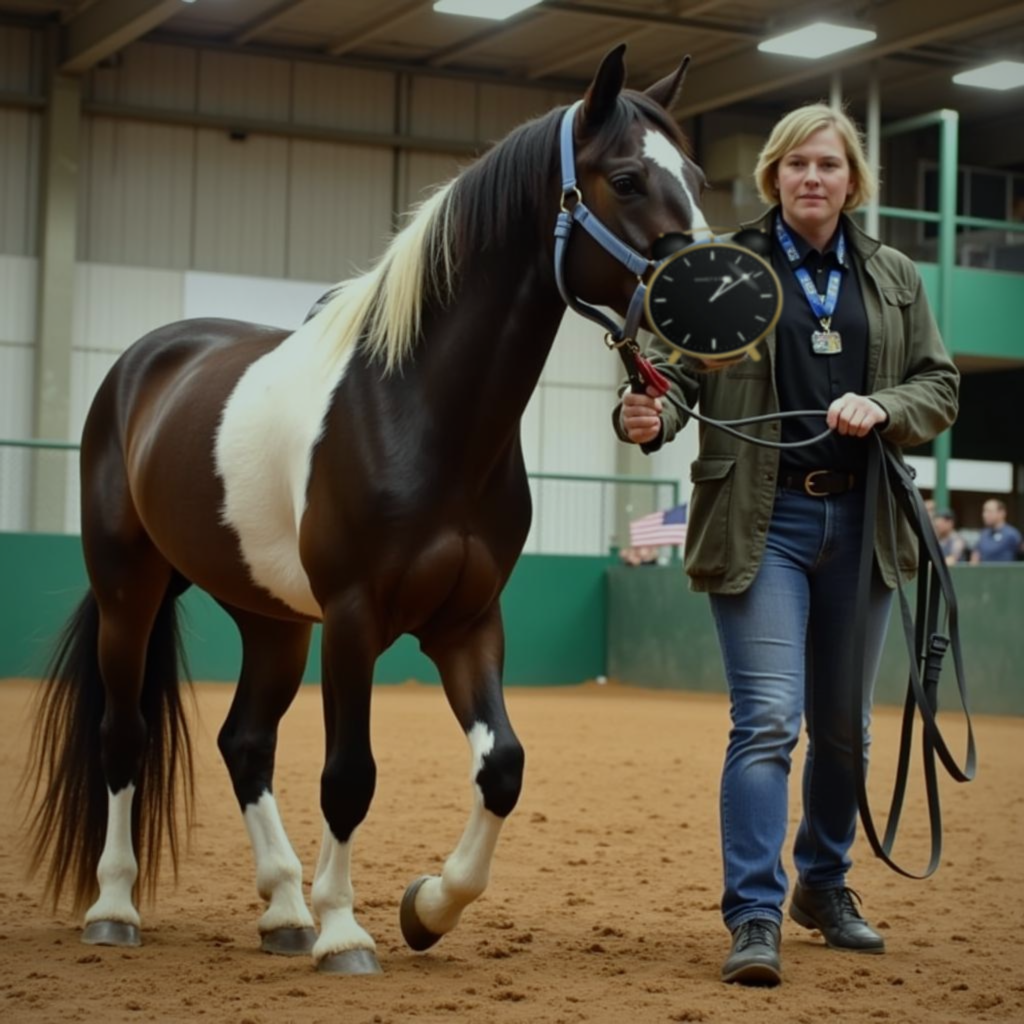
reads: 1,09
